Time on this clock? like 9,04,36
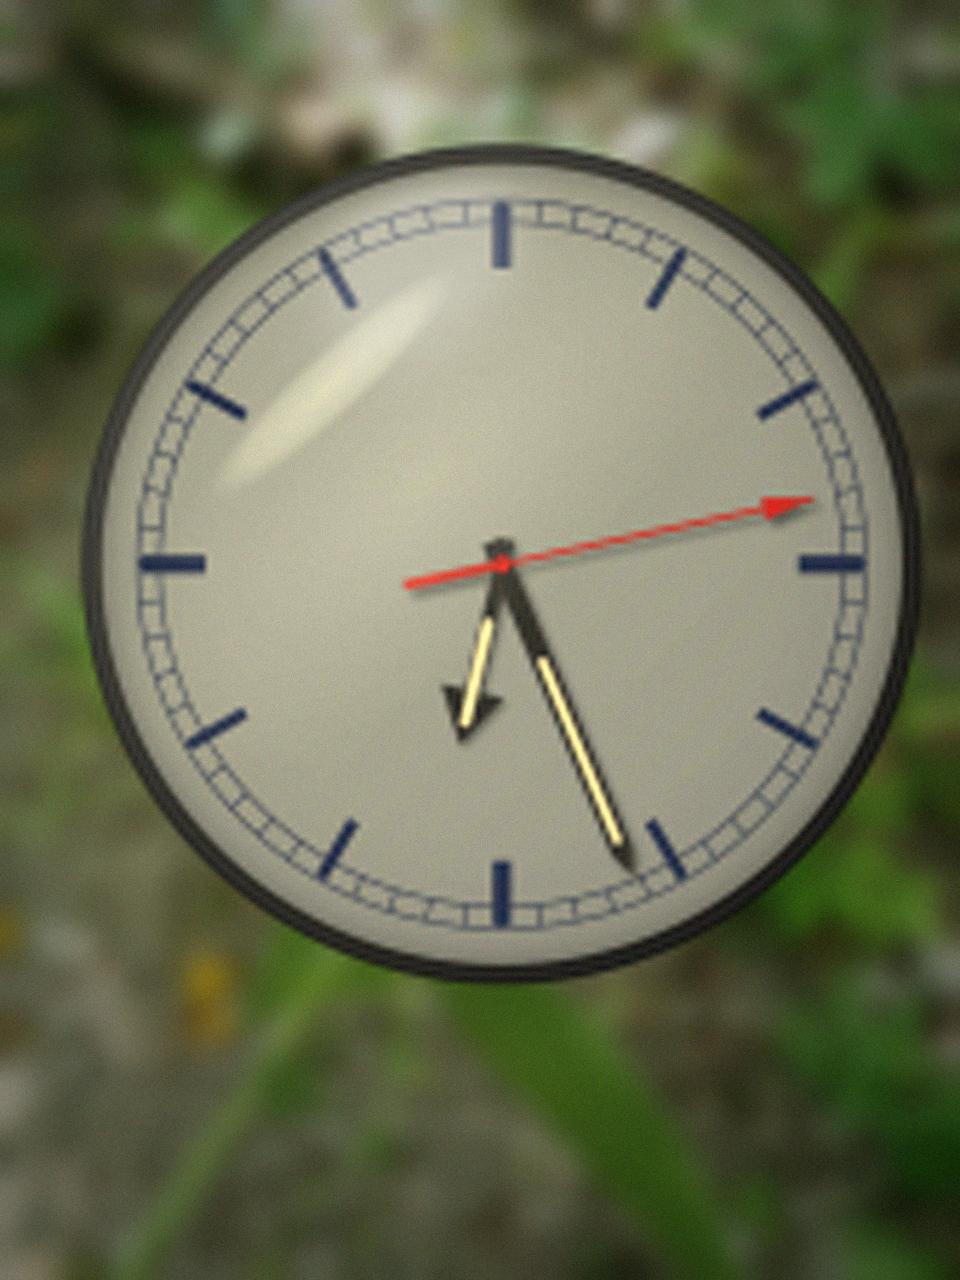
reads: 6,26,13
